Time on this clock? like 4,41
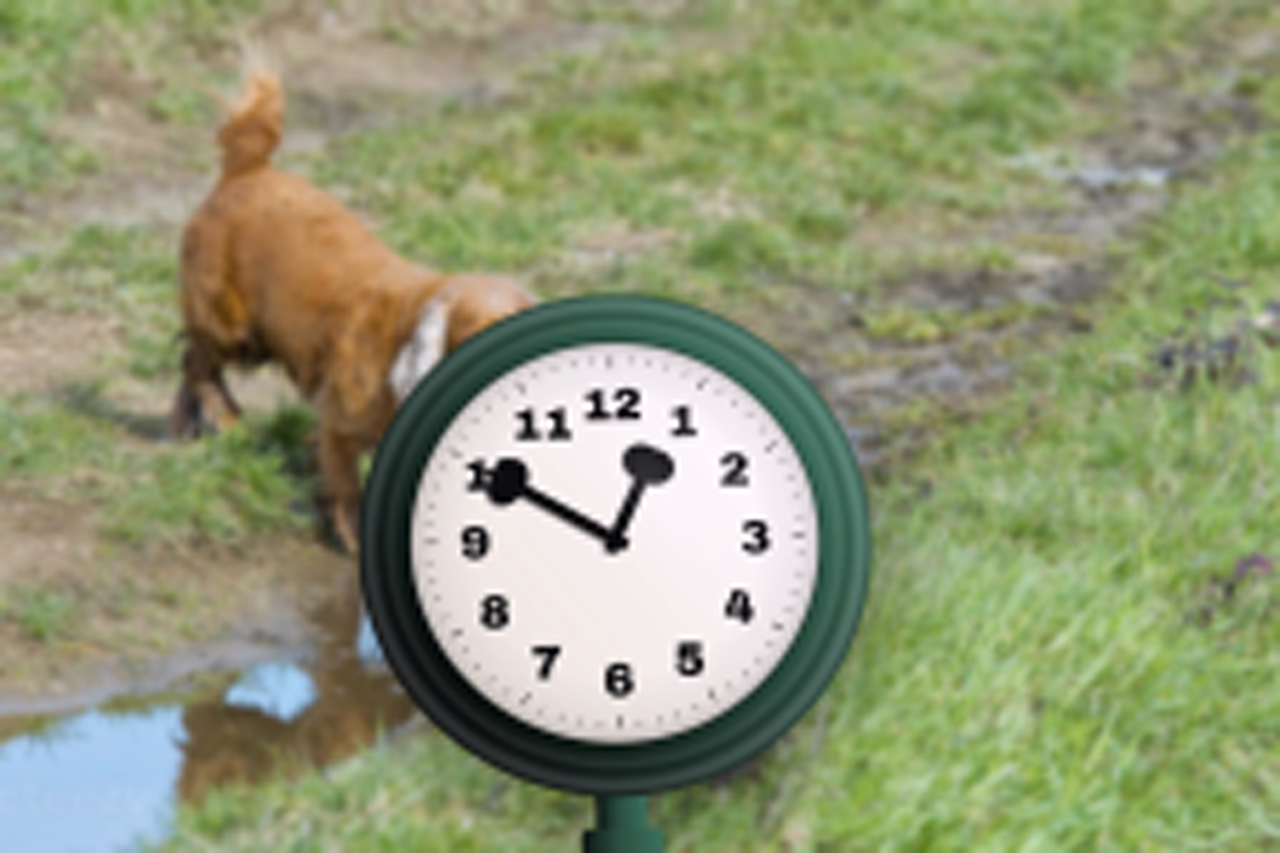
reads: 12,50
